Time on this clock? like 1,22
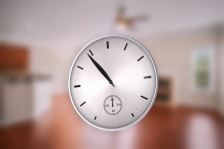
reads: 10,54
